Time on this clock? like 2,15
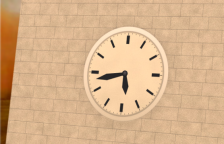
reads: 5,43
